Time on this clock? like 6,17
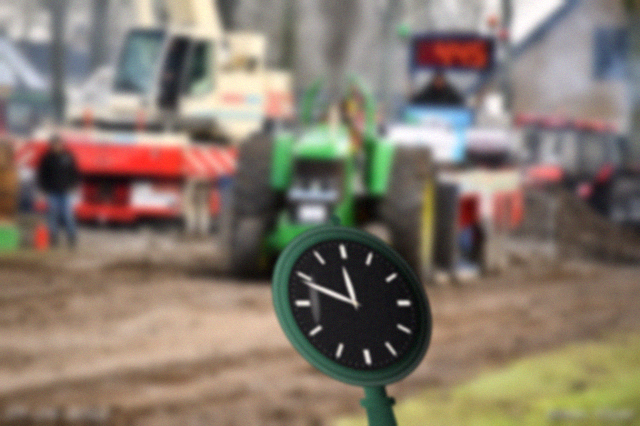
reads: 11,49
